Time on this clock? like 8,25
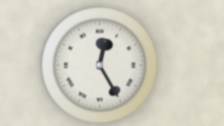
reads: 12,25
